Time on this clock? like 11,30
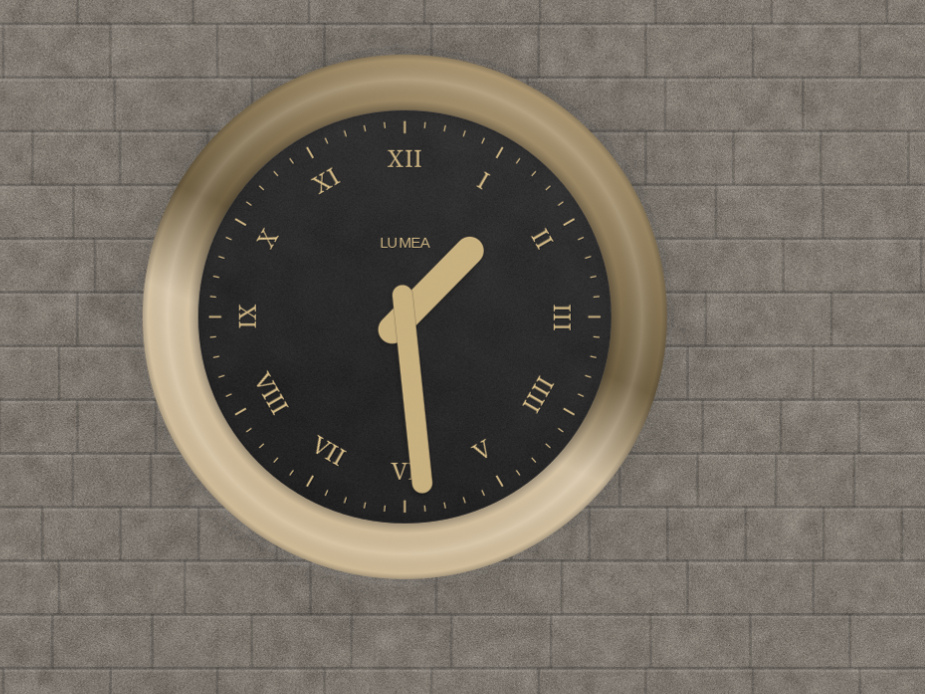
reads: 1,29
